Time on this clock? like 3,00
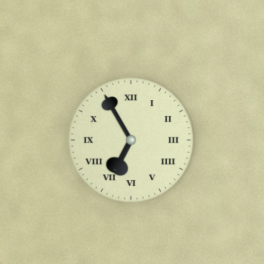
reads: 6,55
